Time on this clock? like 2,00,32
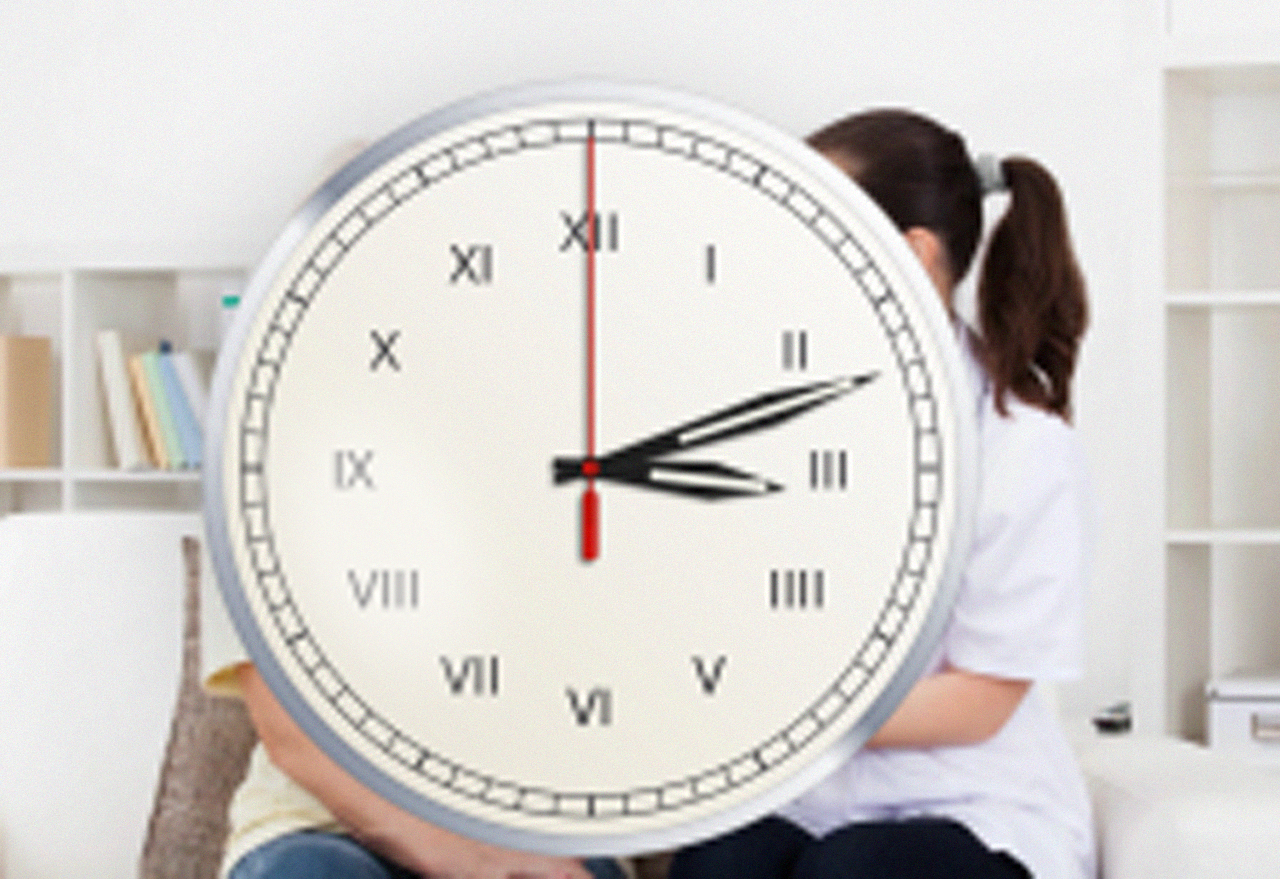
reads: 3,12,00
